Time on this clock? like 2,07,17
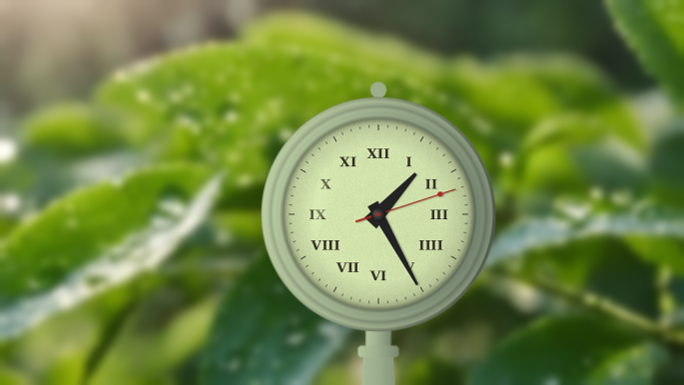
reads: 1,25,12
